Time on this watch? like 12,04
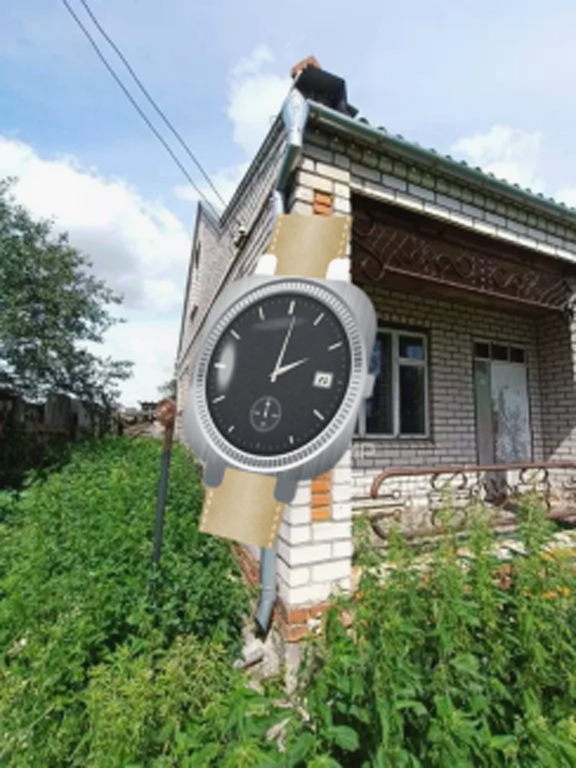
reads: 2,01
